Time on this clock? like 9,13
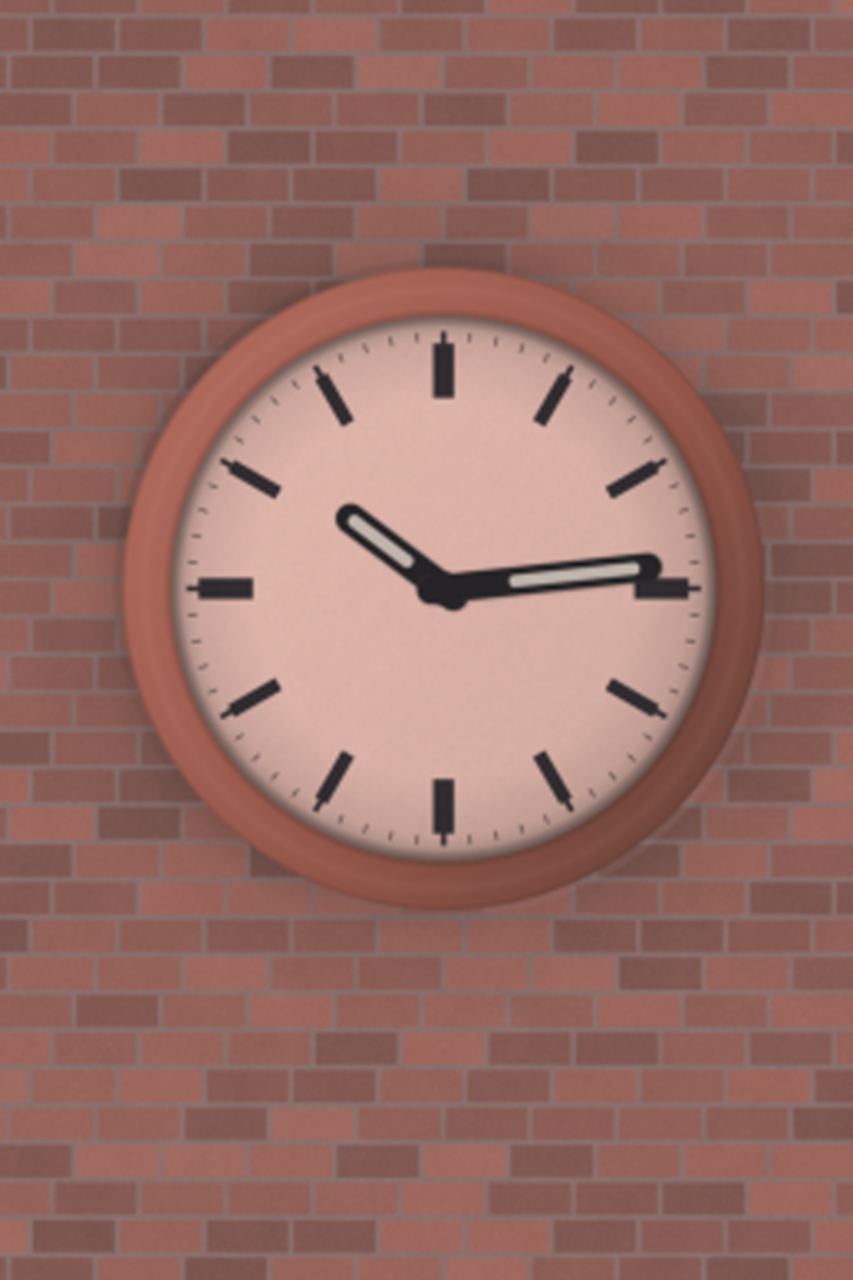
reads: 10,14
